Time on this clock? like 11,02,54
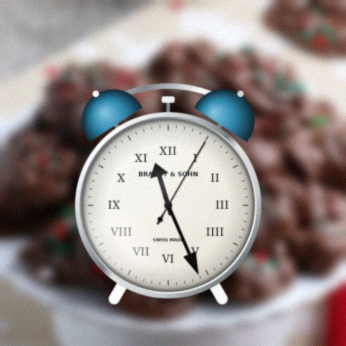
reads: 11,26,05
